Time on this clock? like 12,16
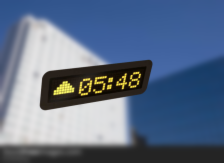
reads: 5,48
